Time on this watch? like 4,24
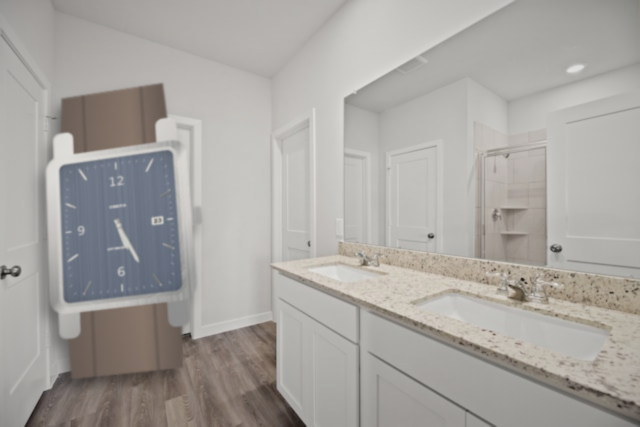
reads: 5,26
